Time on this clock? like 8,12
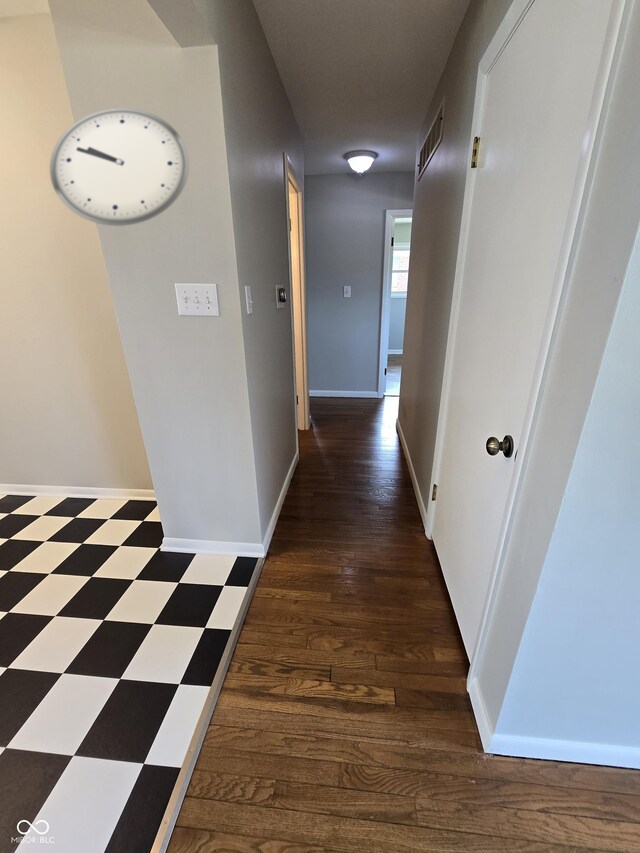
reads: 9,48
